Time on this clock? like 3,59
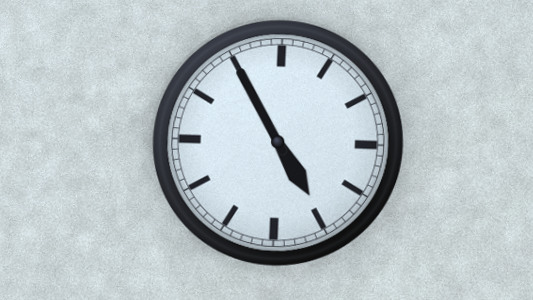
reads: 4,55
